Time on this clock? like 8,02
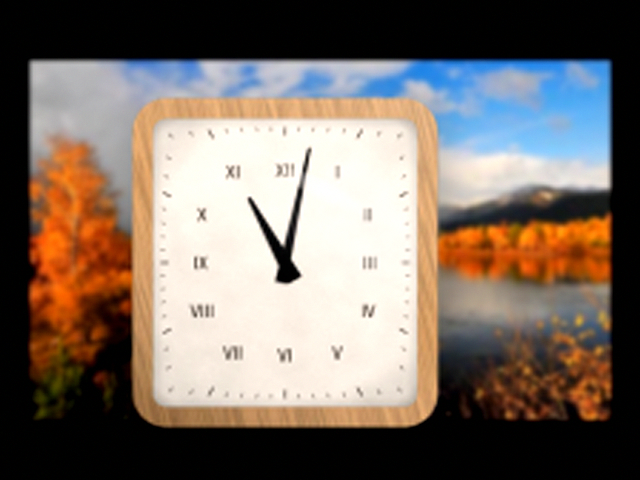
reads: 11,02
